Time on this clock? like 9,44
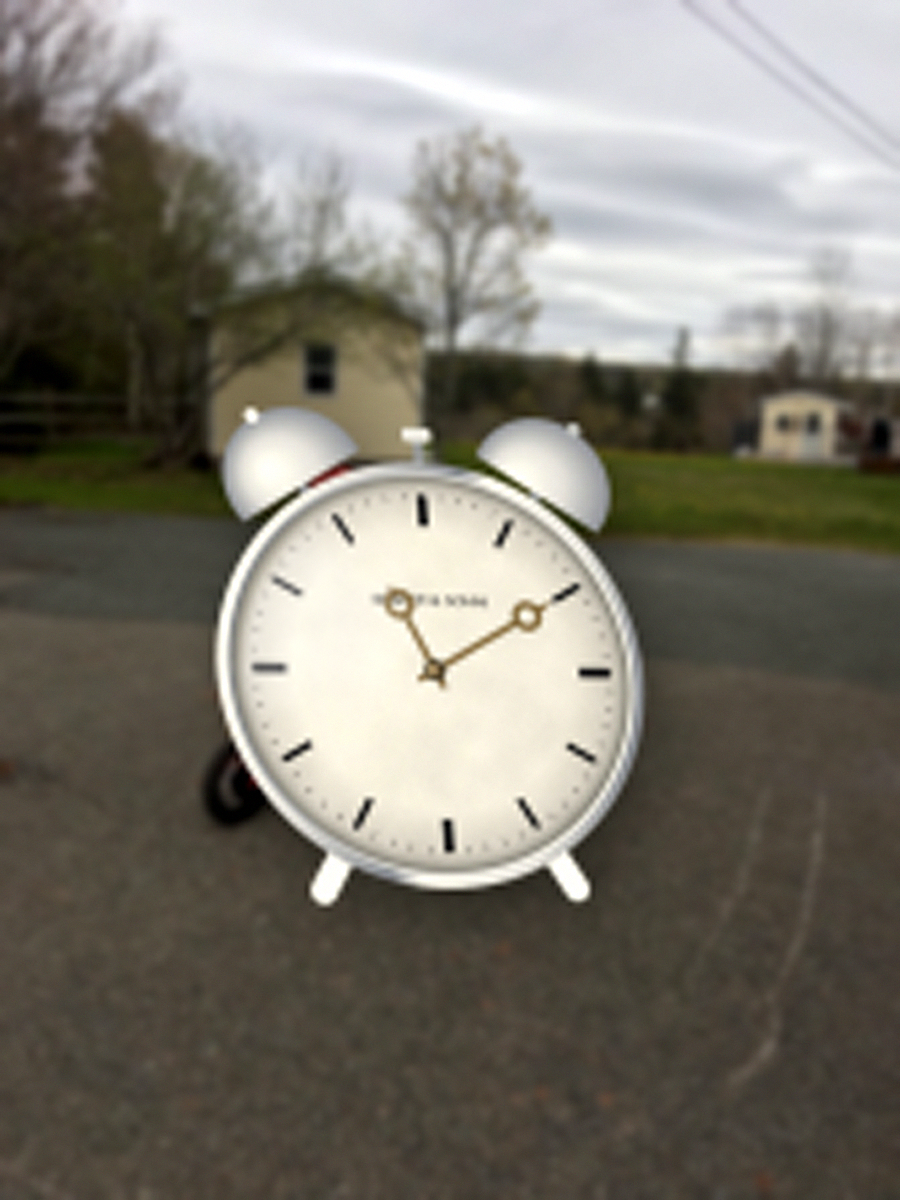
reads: 11,10
